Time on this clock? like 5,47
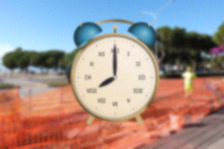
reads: 8,00
